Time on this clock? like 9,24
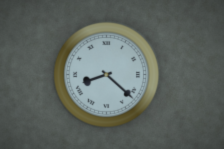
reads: 8,22
